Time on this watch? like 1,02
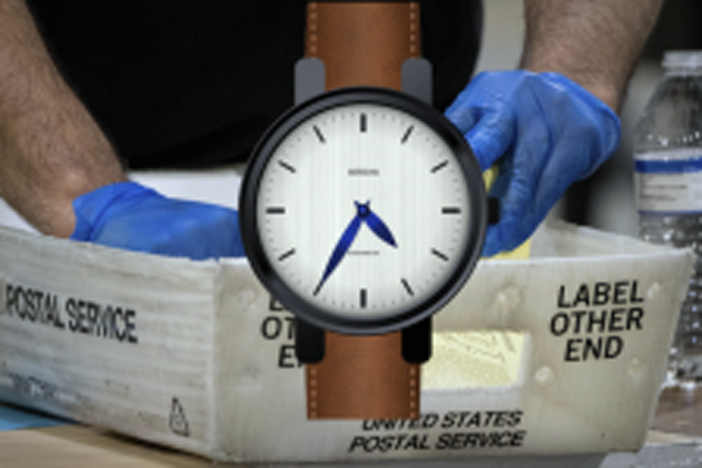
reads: 4,35
